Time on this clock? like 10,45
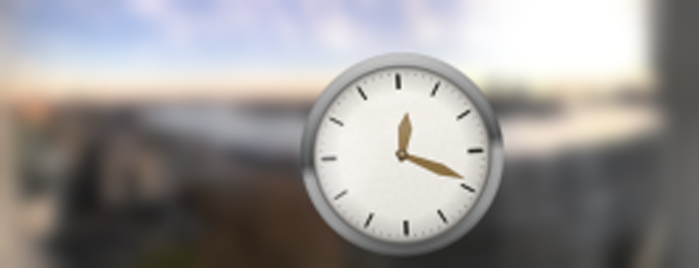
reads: 12,19
